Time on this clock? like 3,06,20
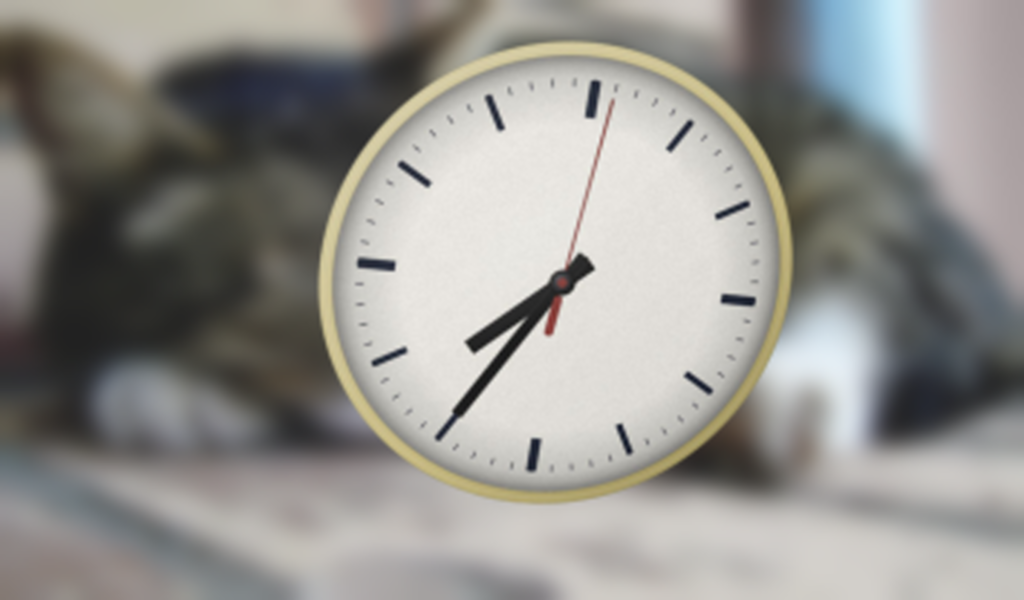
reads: 7,35,01
